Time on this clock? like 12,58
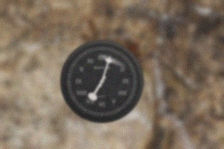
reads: 7,03
